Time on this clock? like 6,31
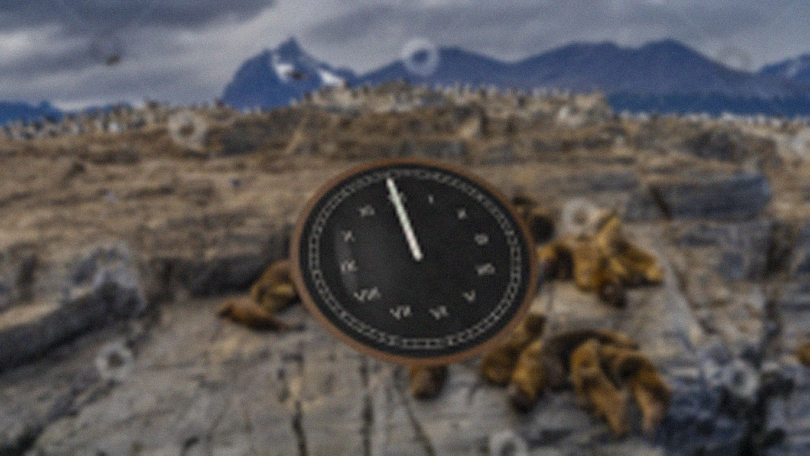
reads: 12,00
